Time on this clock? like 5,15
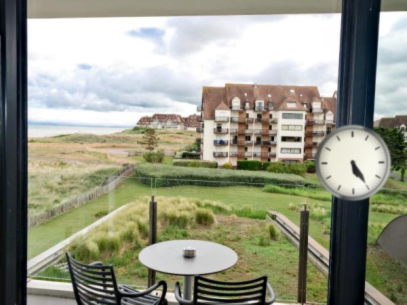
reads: 5,25
